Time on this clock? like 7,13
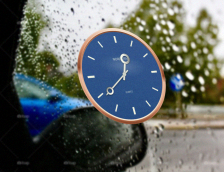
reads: 12,39
